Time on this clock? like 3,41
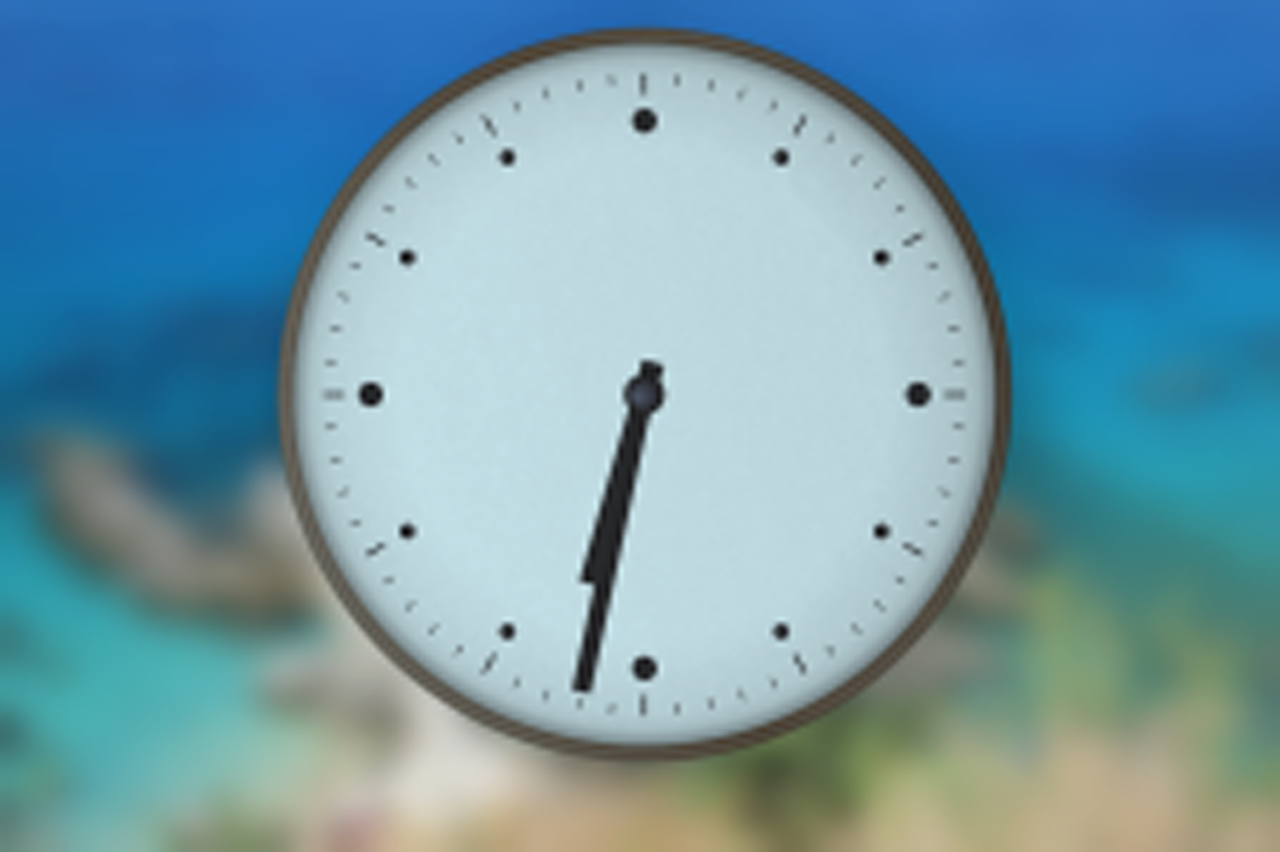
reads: 6,32
